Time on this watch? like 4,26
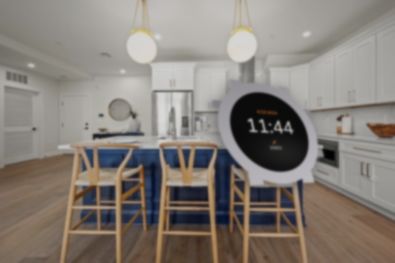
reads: 11,44
